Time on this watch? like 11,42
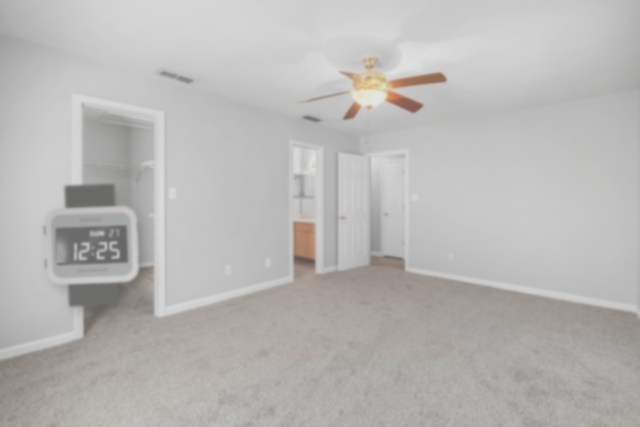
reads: 12,25
